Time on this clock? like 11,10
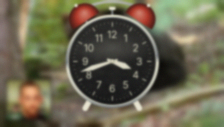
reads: 3,42
